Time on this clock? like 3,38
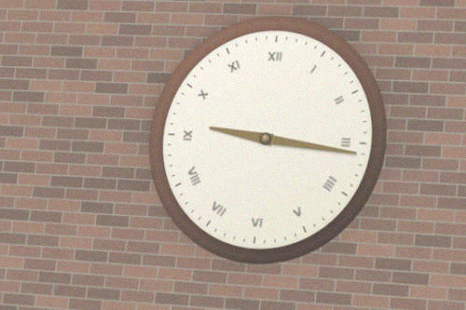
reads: 9,16
